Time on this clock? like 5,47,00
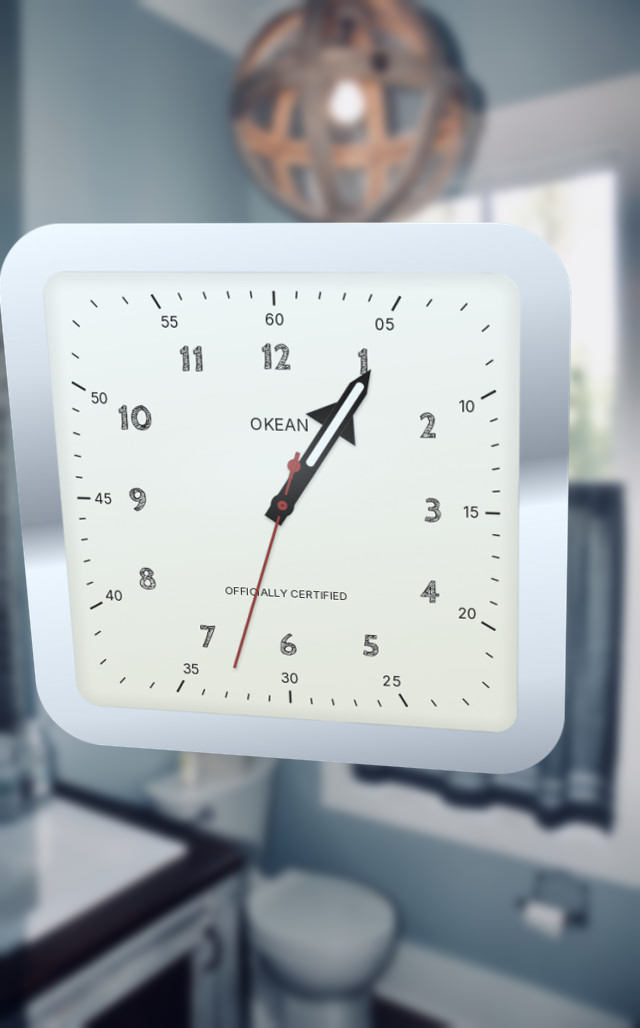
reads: 1,05,33
